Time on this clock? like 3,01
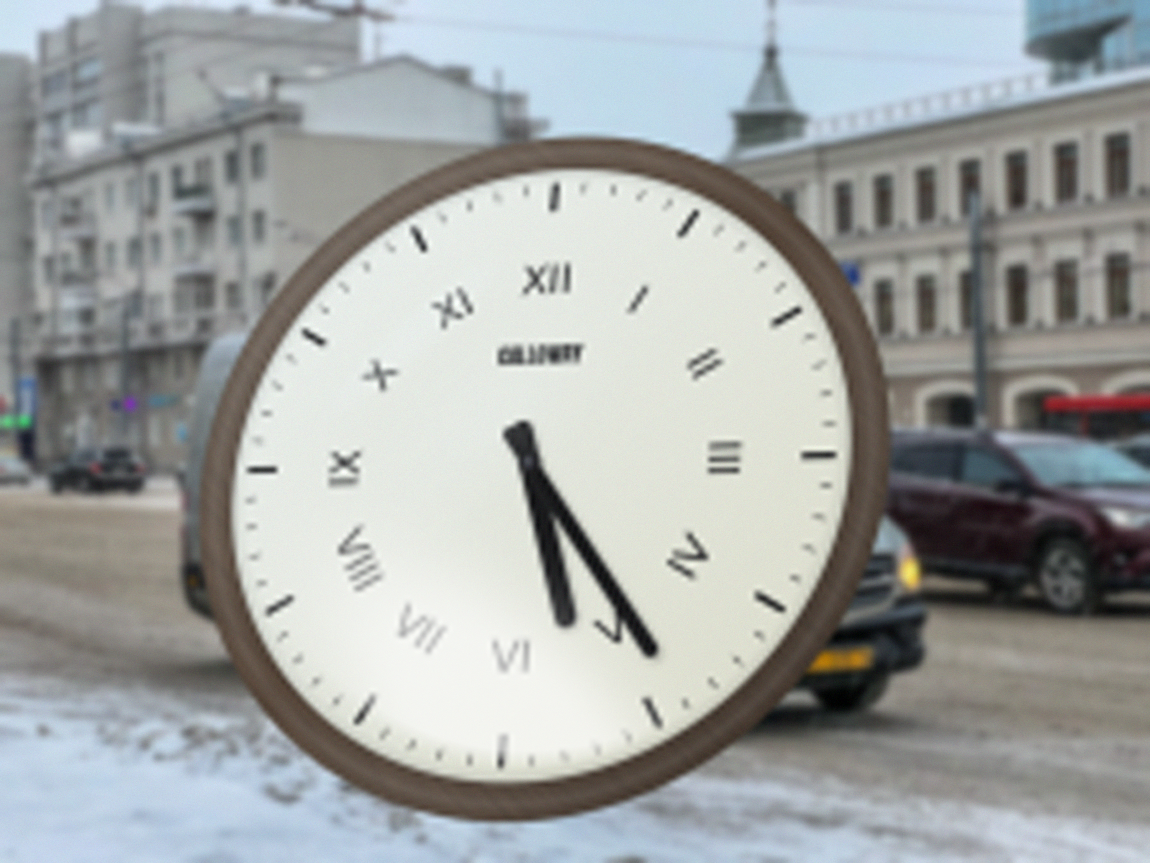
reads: 5,24
